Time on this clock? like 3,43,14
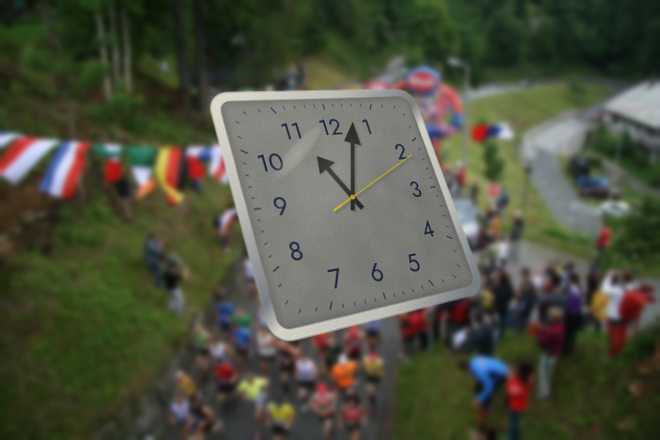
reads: 11,03,11
